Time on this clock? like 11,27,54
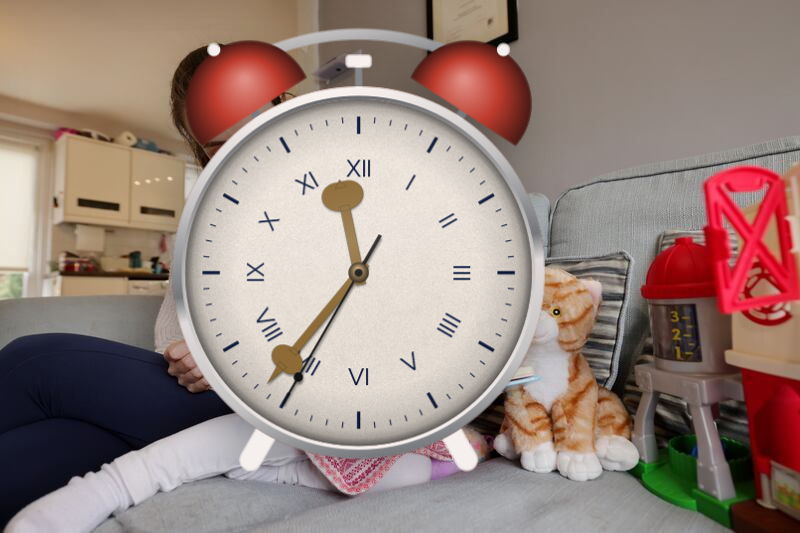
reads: 11,36,35
